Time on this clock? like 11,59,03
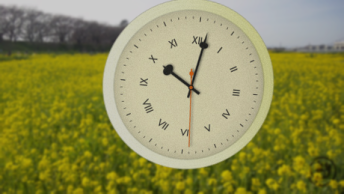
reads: 10,01,29
